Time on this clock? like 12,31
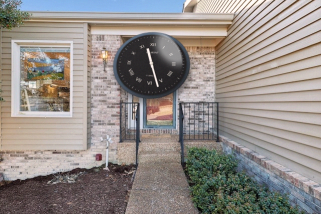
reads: 11,27
